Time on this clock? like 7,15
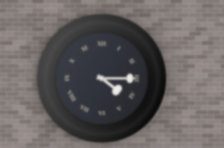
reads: 4,15
